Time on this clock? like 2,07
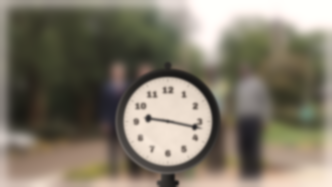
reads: 9,17
